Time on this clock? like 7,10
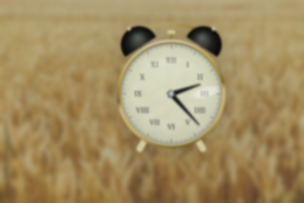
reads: 2,23
